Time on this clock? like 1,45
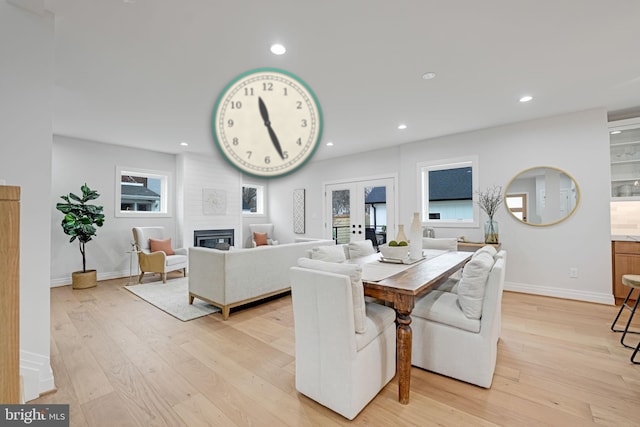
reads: 11,26
